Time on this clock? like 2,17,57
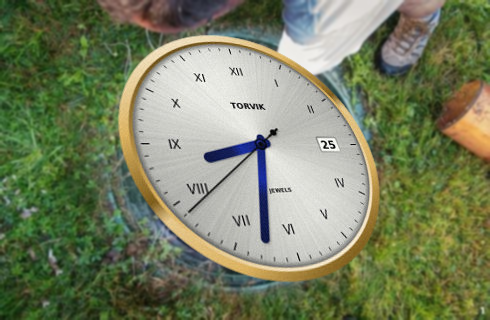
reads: 8,32,39
